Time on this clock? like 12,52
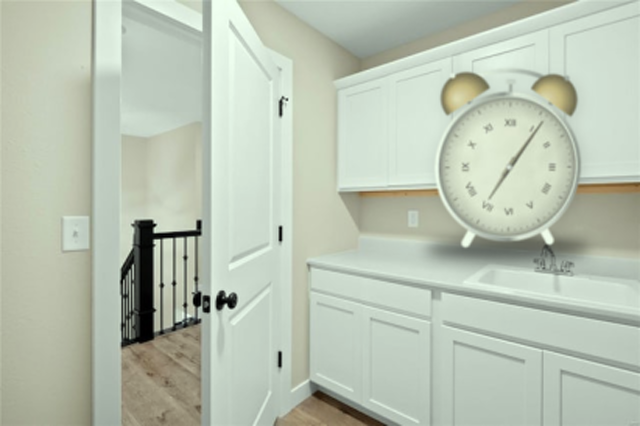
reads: 7,06
